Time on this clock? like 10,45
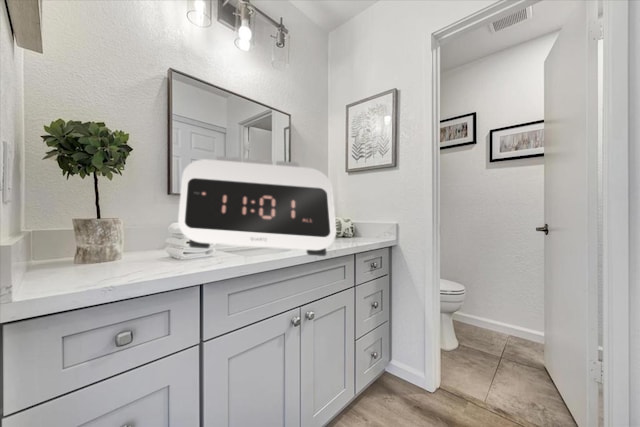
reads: 11,01
